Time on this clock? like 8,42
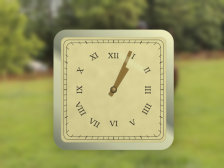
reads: 1,04
